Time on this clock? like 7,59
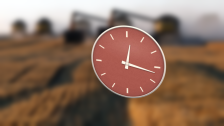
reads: 12,17
